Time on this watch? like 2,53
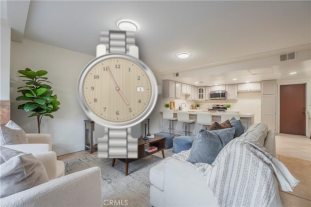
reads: 4,56
